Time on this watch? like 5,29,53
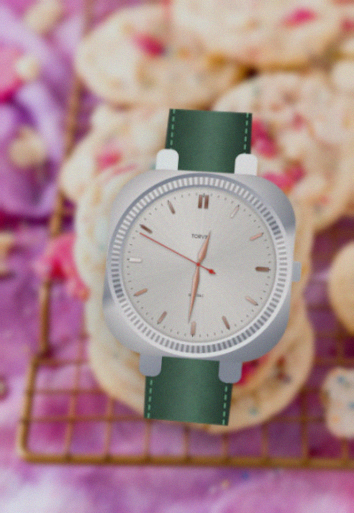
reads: 12,30,49
